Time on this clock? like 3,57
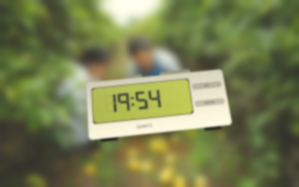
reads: 19,54
